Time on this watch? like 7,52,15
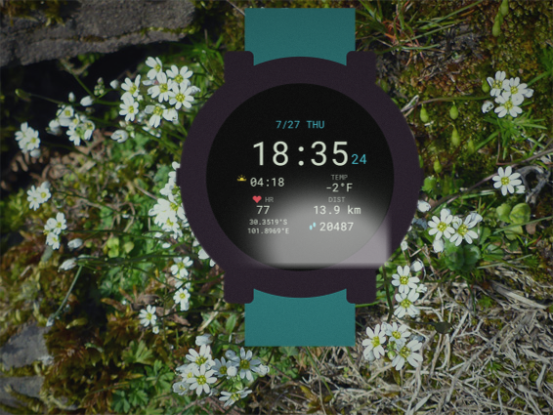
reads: 18,35,24
